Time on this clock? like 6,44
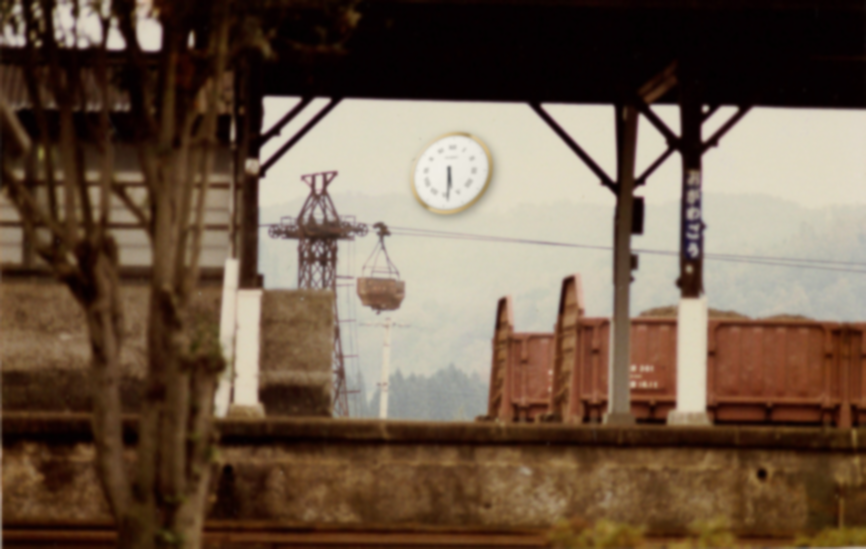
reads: 5,29
